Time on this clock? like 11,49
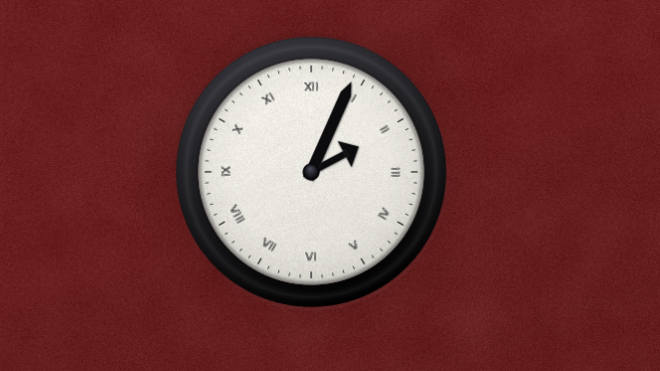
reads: 2,04
